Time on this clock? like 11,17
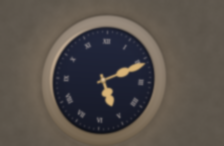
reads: 5,11
